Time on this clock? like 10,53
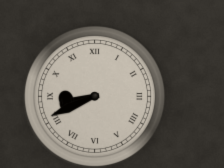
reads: 8,41
